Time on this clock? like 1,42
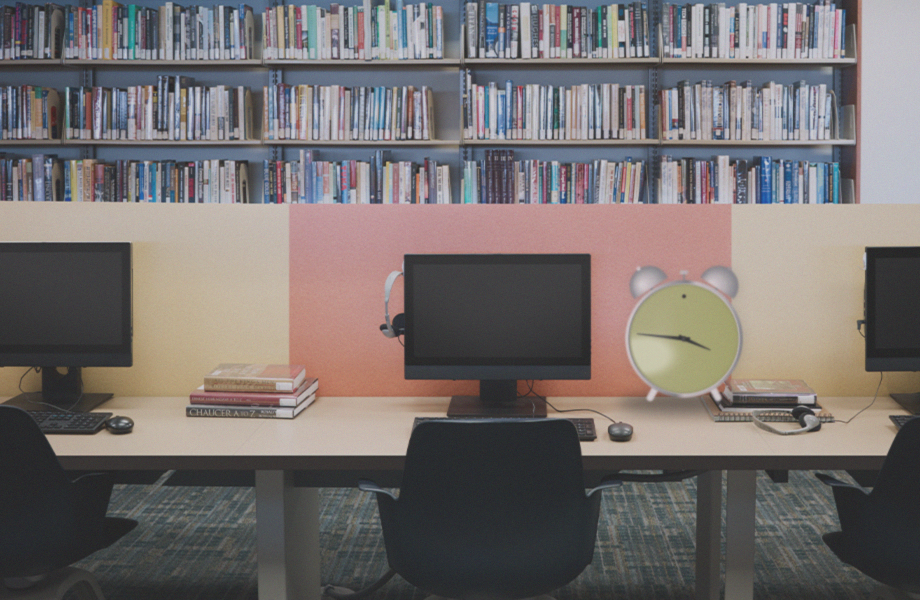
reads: 3,46
